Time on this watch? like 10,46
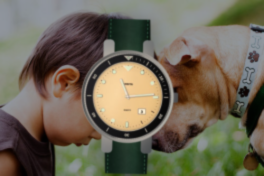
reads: 11,14
